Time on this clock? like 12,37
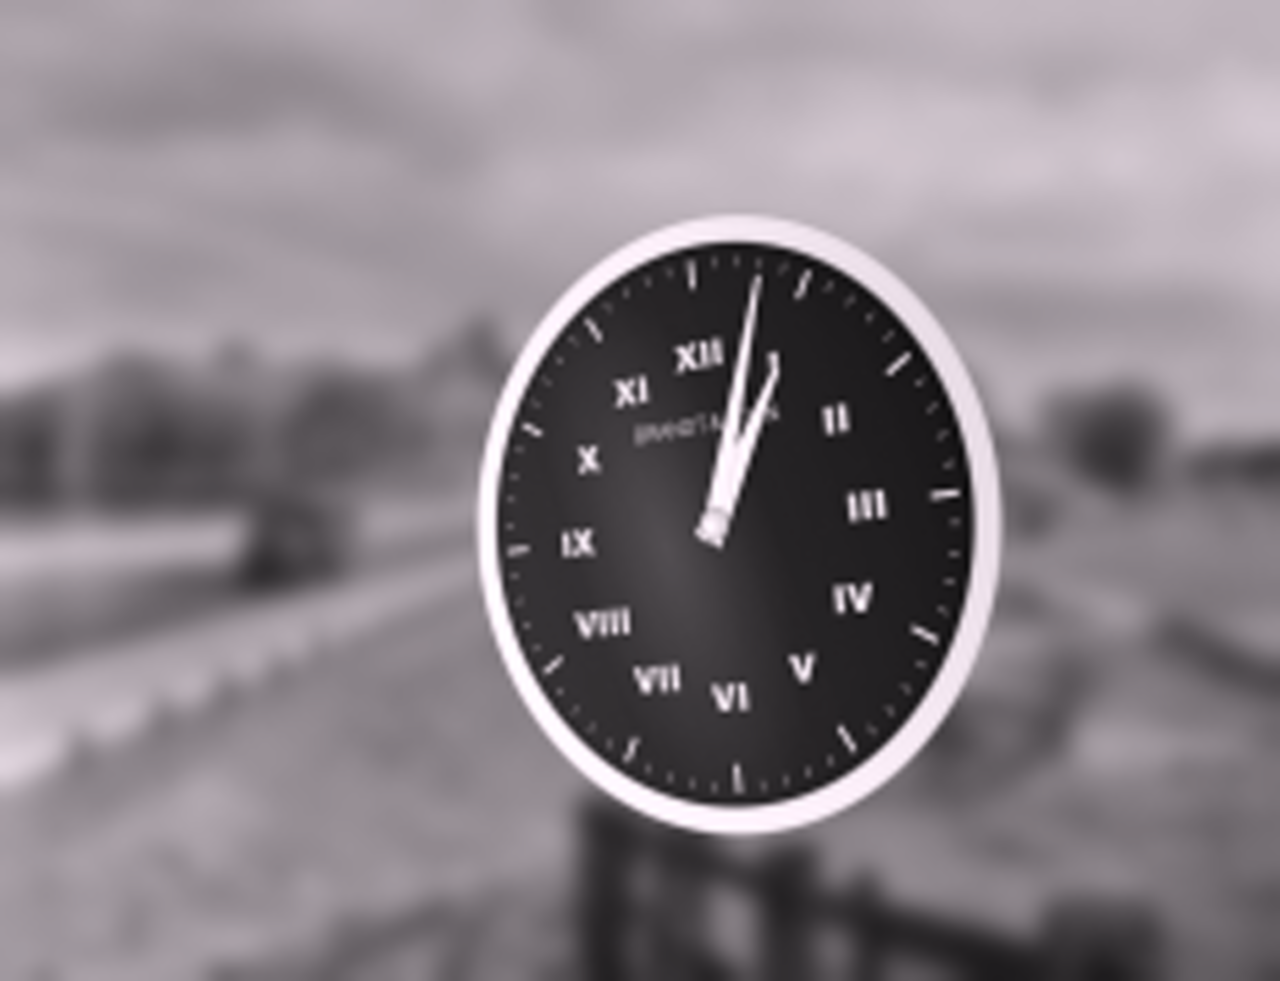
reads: 1,03
